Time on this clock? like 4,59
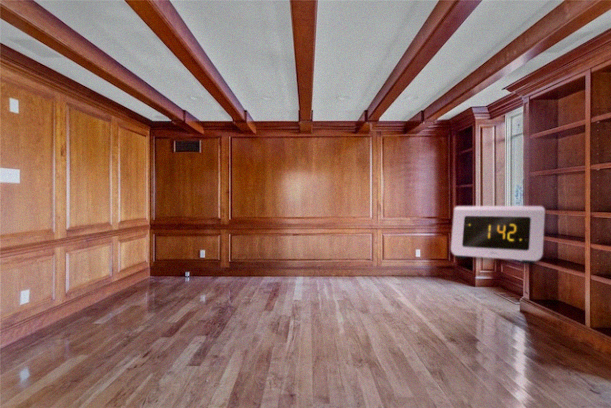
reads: 1,42
